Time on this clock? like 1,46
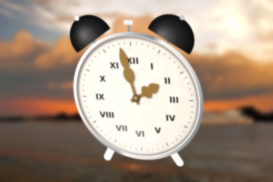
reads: 1,58
